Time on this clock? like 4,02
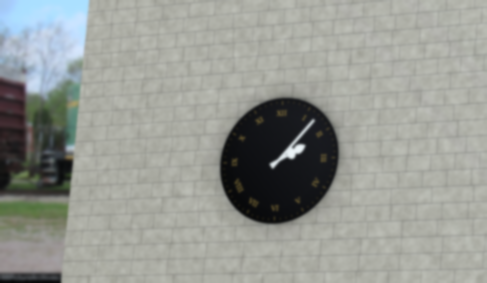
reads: 2,07
